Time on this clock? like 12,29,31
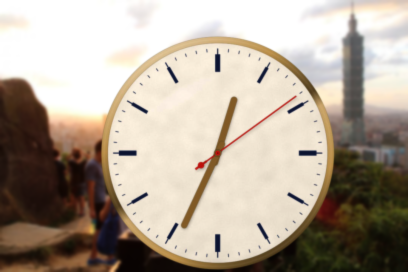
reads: 12,34,09
